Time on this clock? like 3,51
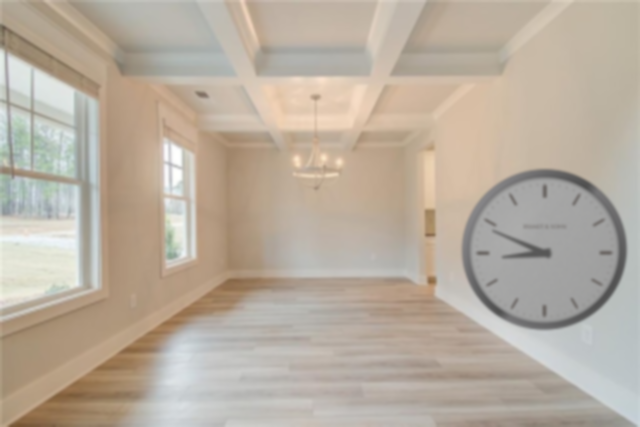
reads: 8,49
